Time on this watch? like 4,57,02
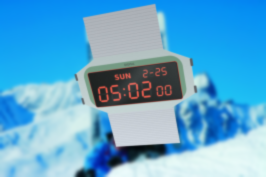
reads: 5,02,00
